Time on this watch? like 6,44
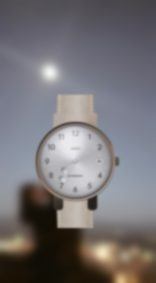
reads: 7,36
